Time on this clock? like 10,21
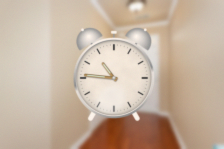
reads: 10,46
